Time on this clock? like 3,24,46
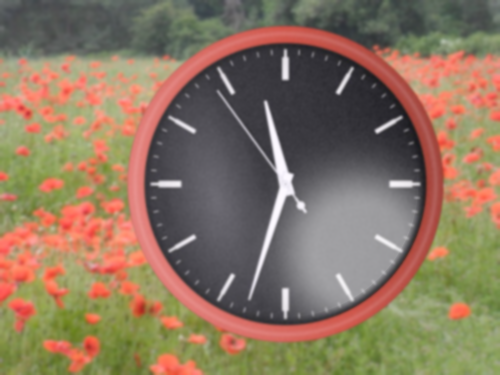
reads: 11,32,54
